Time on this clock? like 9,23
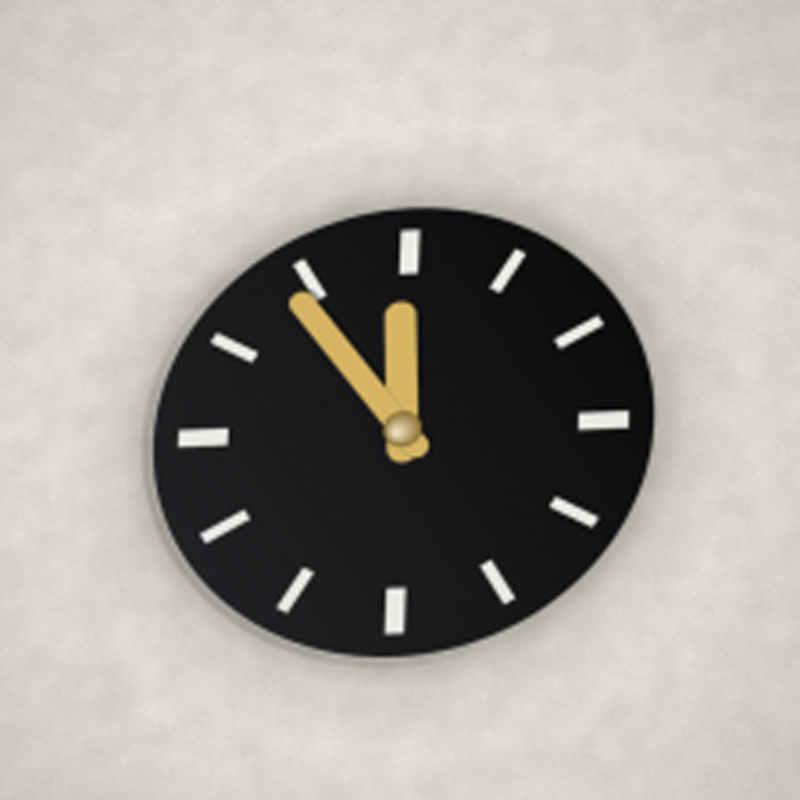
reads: 11,54
